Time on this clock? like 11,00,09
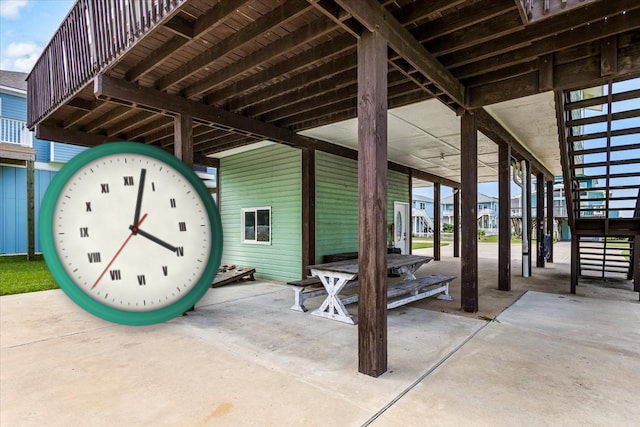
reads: 4,02,37
